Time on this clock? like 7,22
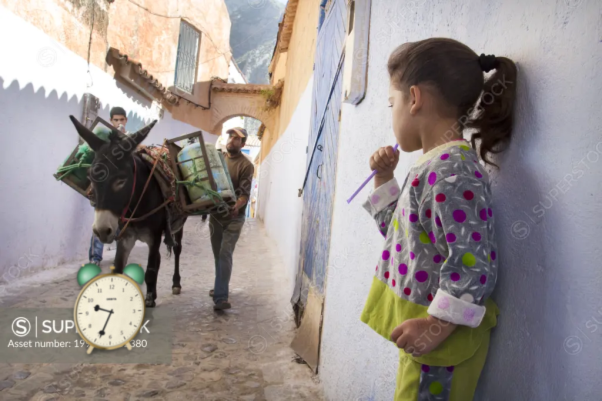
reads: 9,34
